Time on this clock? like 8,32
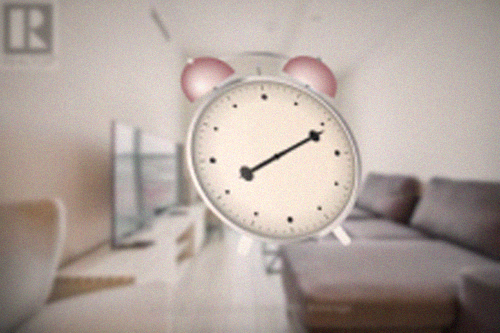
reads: 8,11
